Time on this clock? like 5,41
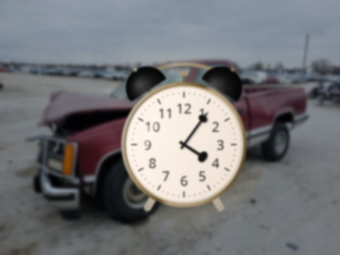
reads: 4,06
